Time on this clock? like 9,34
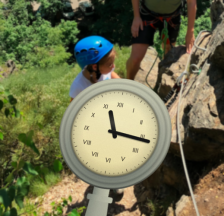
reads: 11,16
